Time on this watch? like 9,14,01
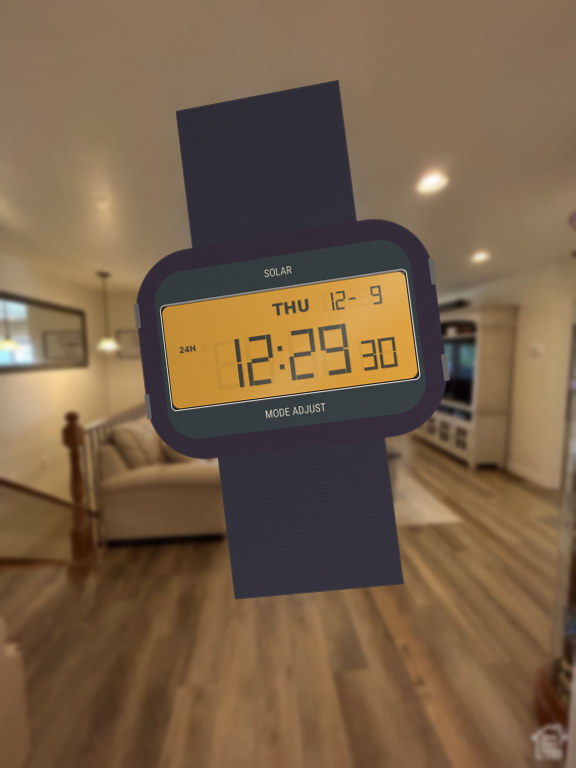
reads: 12,29,30
